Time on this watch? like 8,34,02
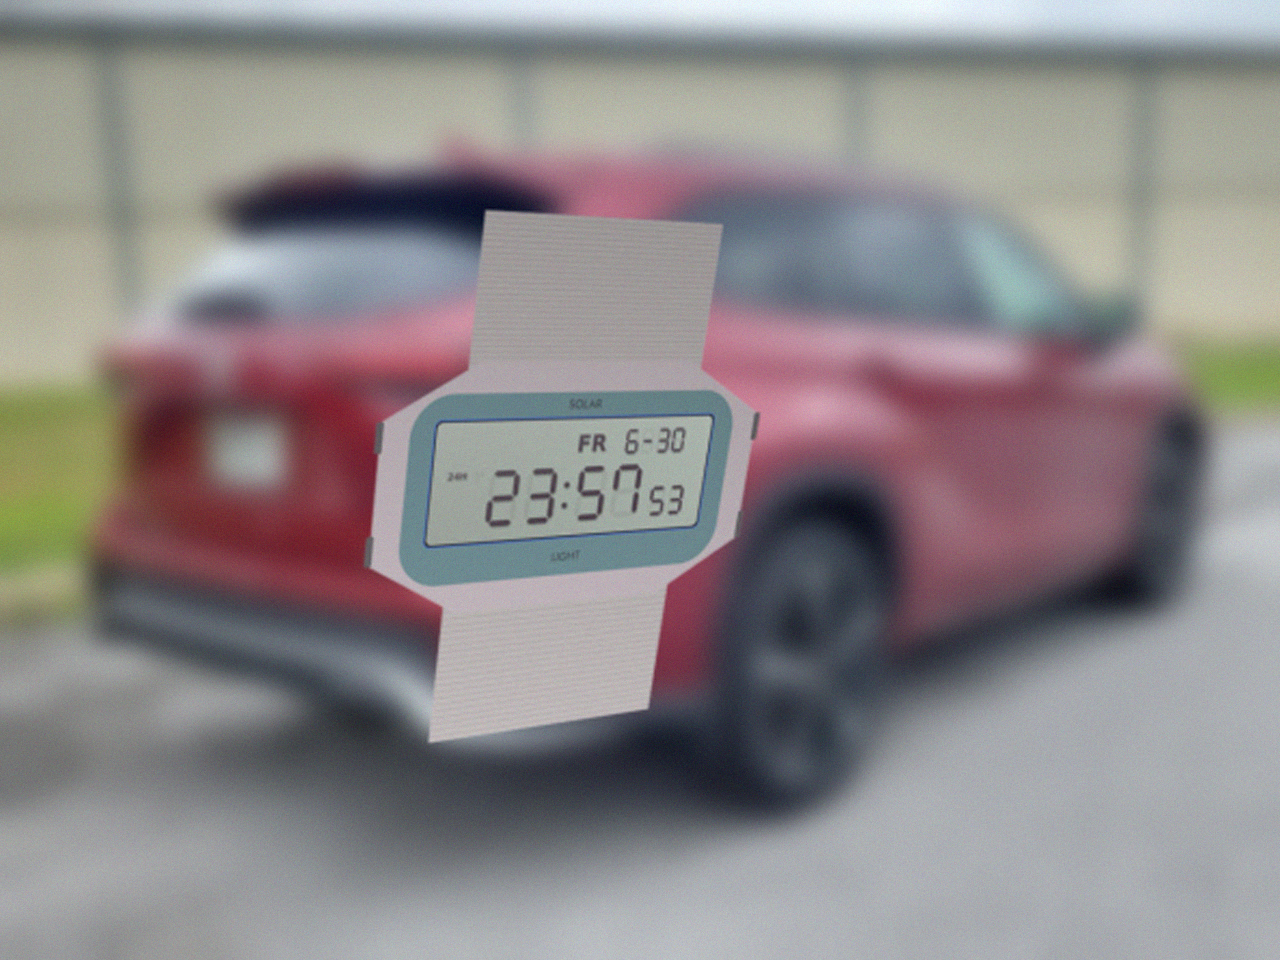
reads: 23,57,53
